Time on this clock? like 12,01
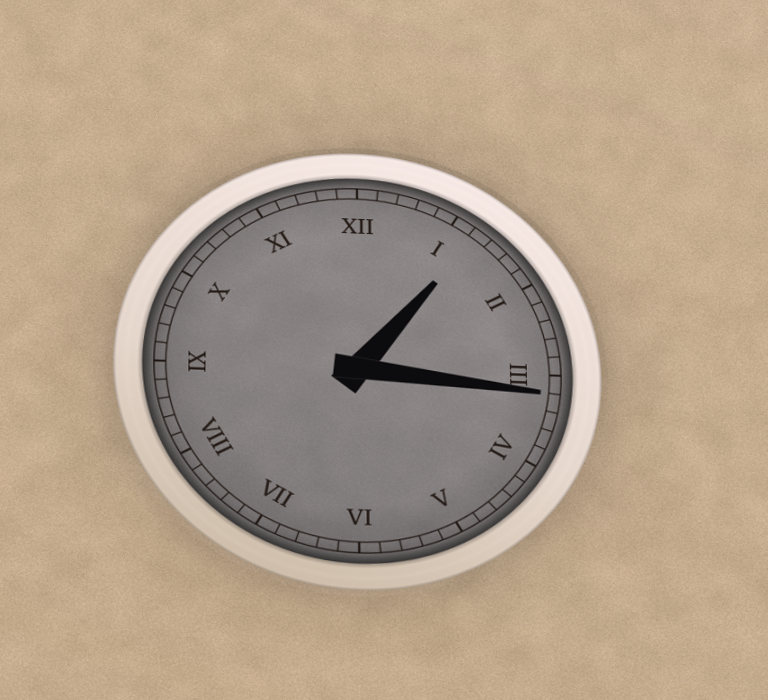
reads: 1,16
